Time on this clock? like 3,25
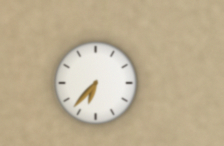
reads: 6,37
